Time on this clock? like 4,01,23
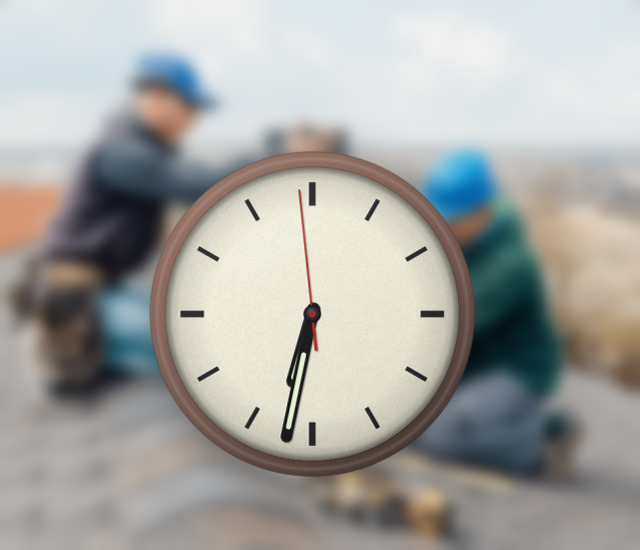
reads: 6,31,59
